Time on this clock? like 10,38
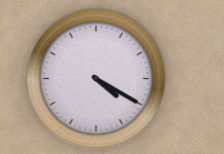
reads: 4,20
